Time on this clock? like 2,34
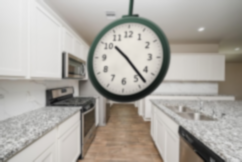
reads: 10,23
